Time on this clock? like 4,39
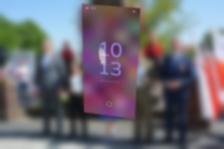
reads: 10,13
